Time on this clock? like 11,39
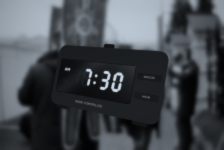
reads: 7,30
